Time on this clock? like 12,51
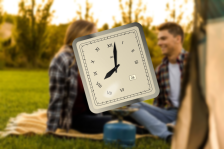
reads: 8,02
